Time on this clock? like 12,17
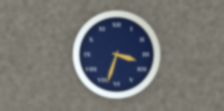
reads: 3,33
